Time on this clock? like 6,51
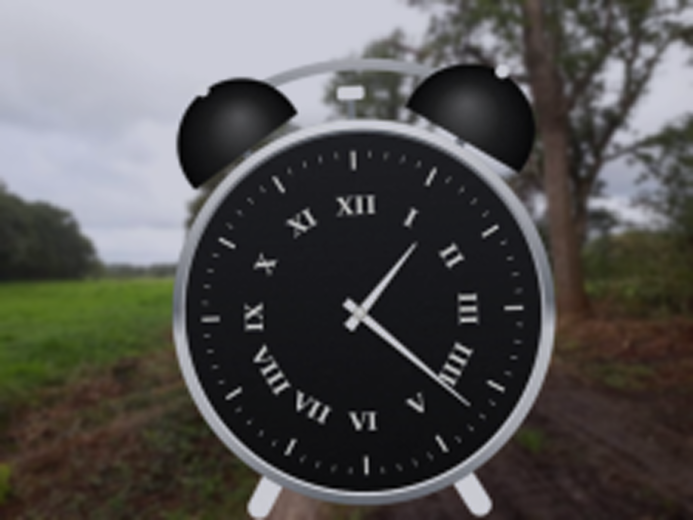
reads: 1,22
